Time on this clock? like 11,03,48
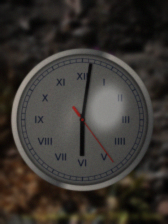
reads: 6,01,24
